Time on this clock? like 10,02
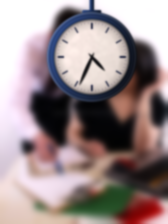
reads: 4,34
